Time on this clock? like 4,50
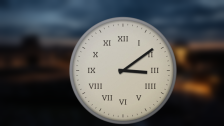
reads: 3,09
